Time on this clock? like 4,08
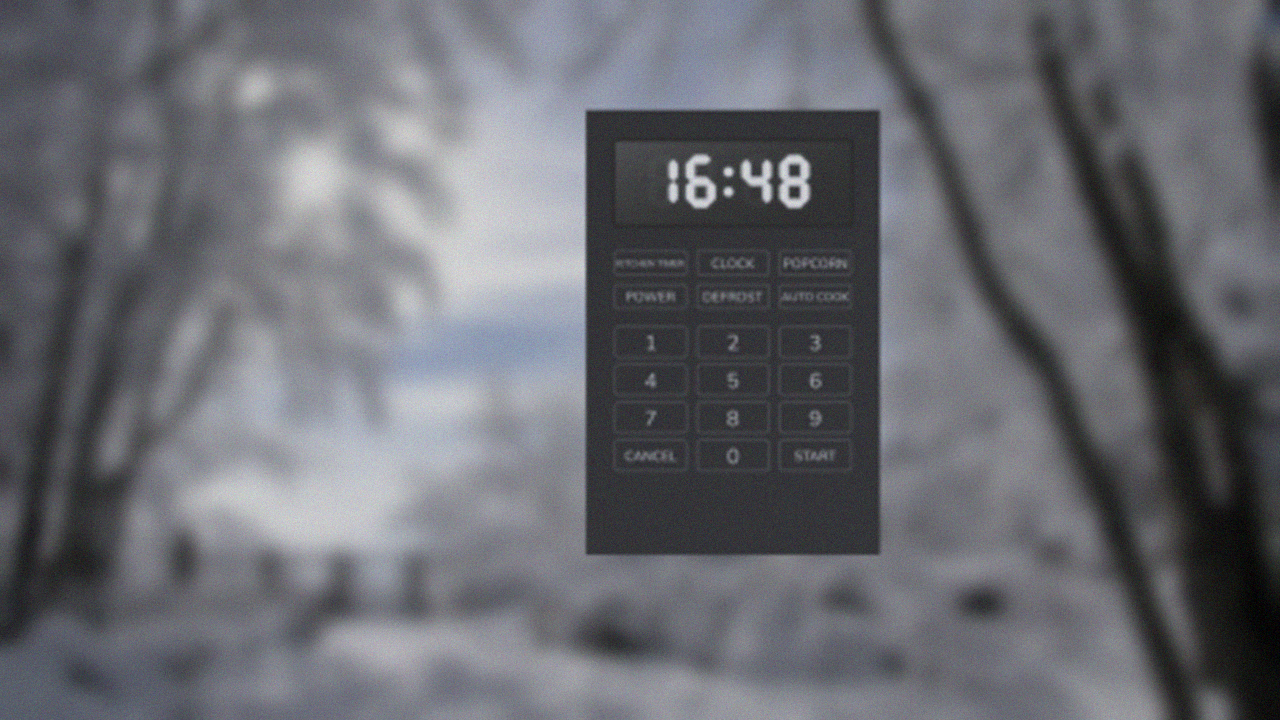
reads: 16,48
